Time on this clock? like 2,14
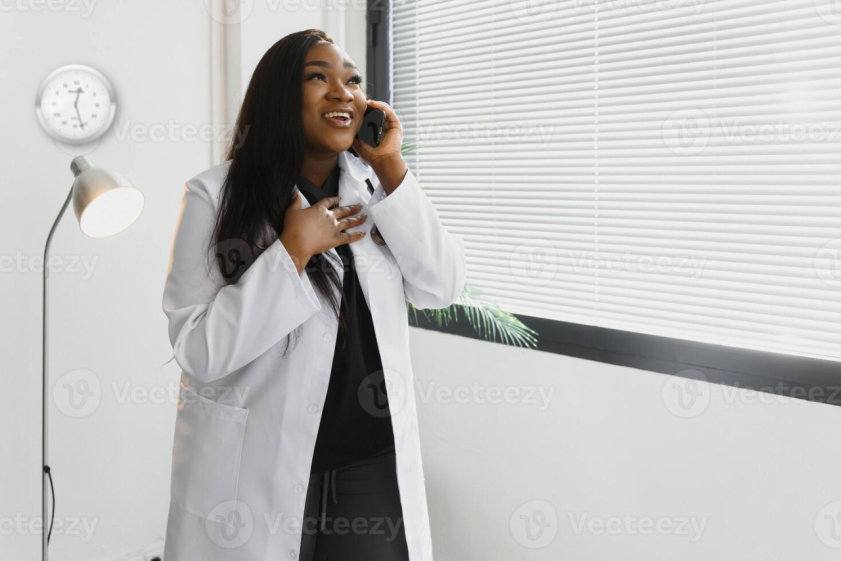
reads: 12,27
